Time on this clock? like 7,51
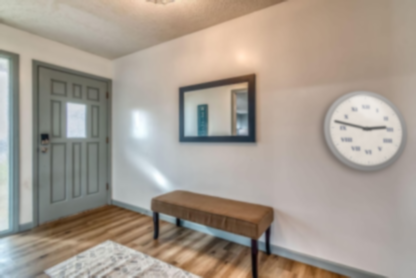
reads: 2,47
